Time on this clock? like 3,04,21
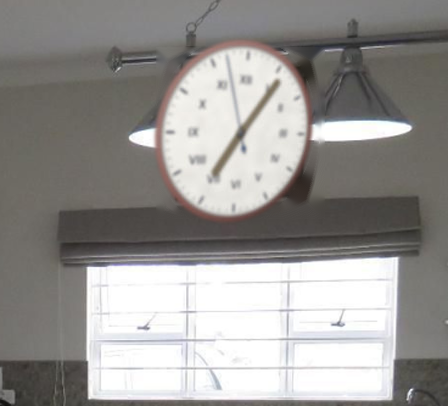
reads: 7,05,57
